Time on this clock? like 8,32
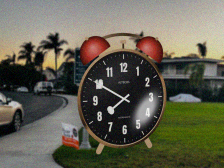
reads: 7,50
